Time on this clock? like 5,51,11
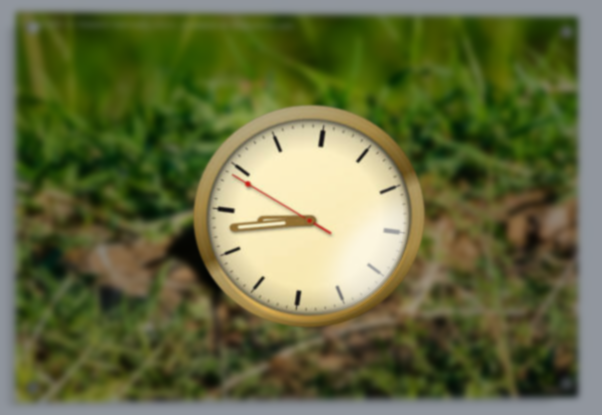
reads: 8,42,49
